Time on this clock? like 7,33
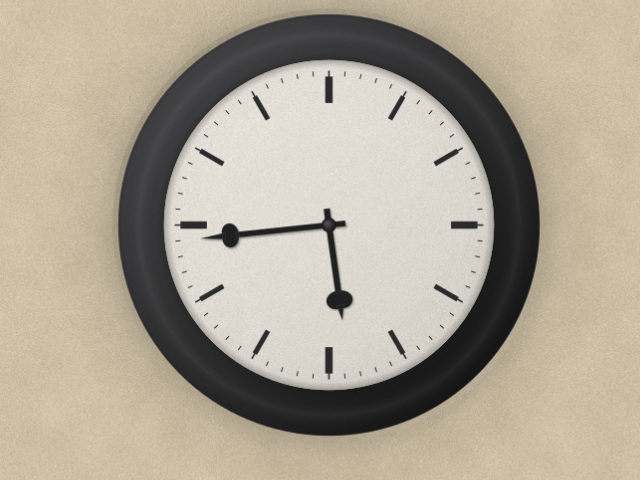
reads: 5,44
